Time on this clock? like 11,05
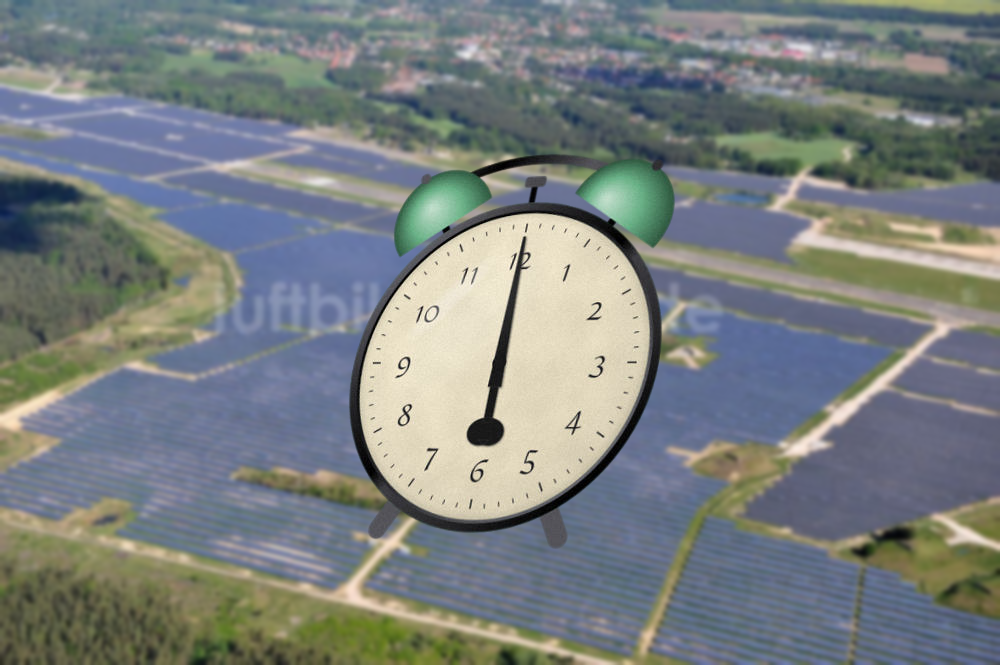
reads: 6,00
